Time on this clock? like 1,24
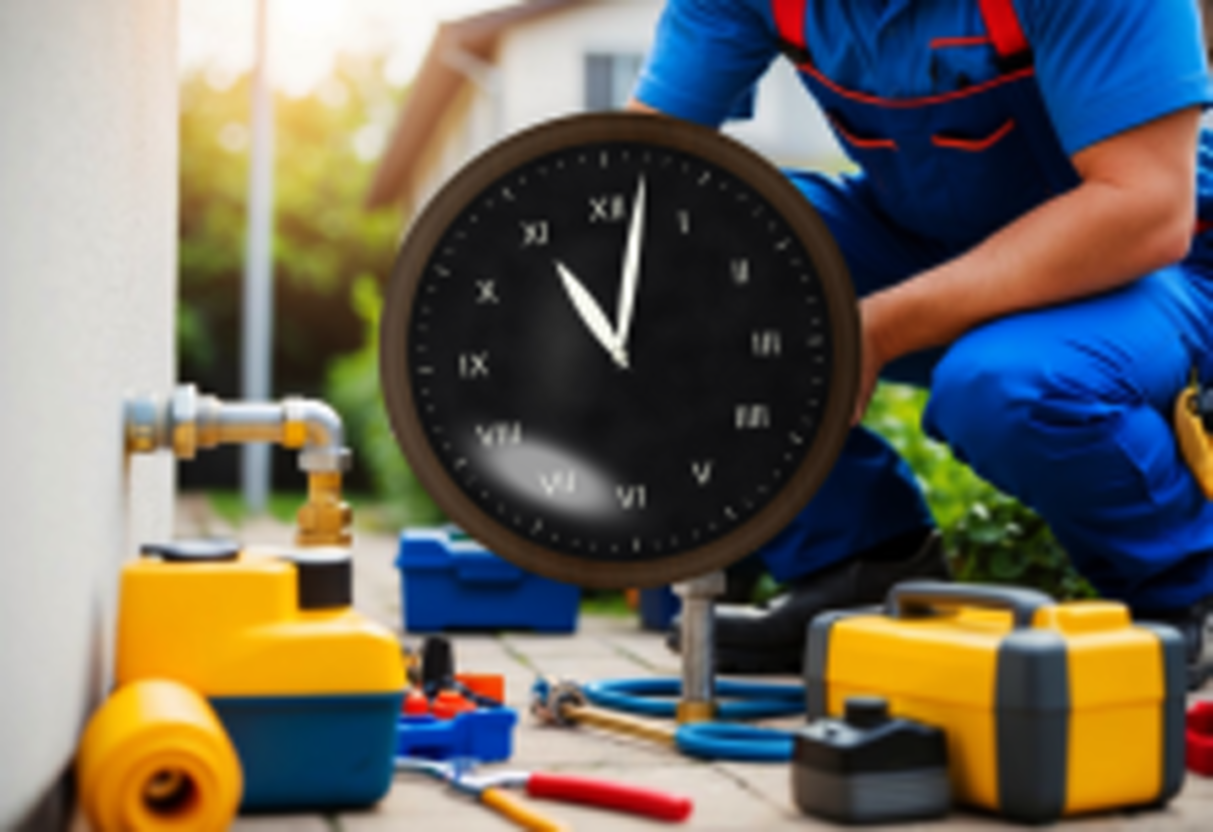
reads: 11,02
